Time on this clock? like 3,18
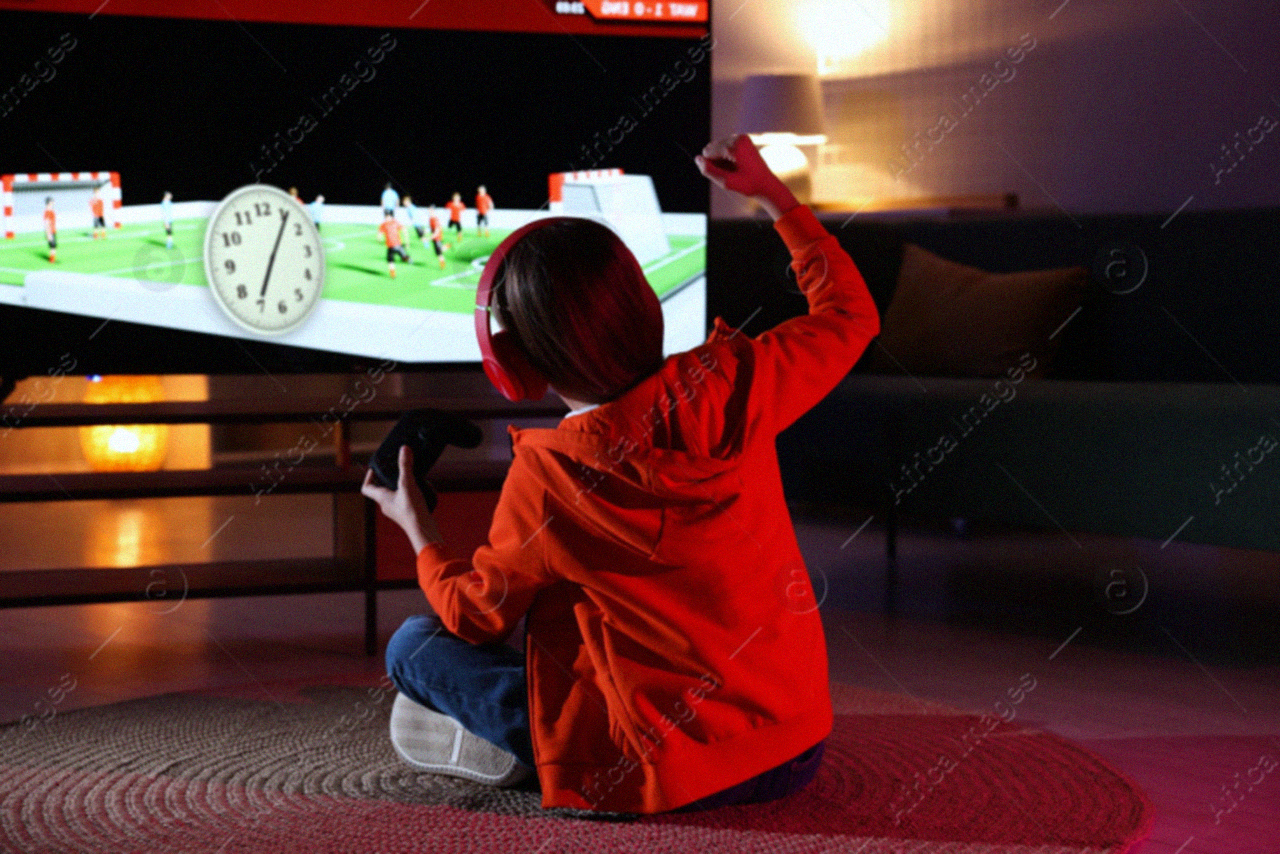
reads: 7,06
